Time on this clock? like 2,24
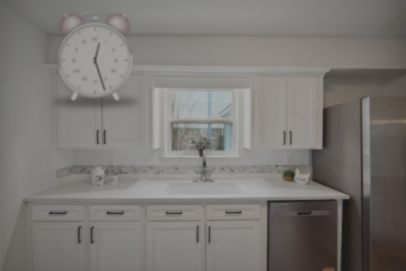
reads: 12,27
